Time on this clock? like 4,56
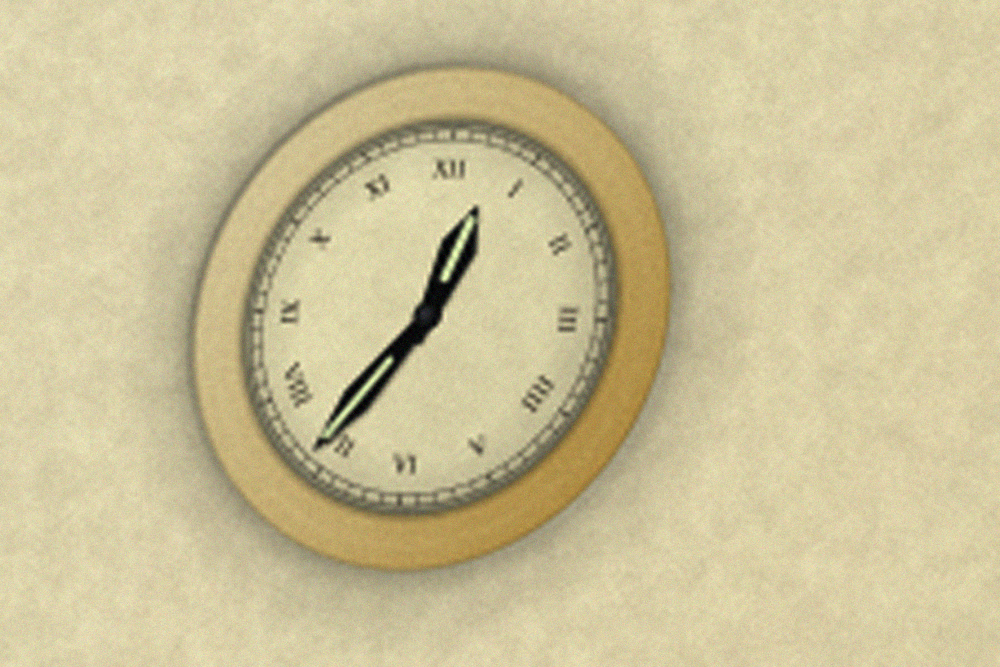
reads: 12,36
